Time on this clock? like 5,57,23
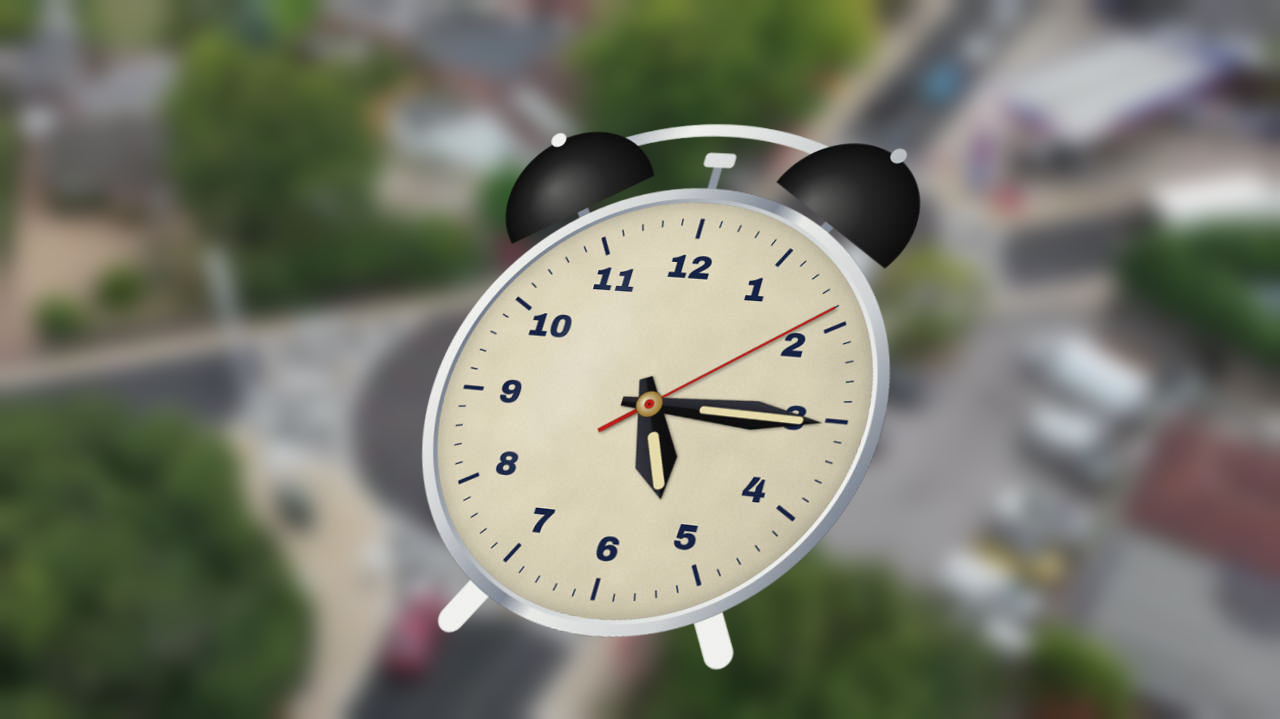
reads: 5,15,09
